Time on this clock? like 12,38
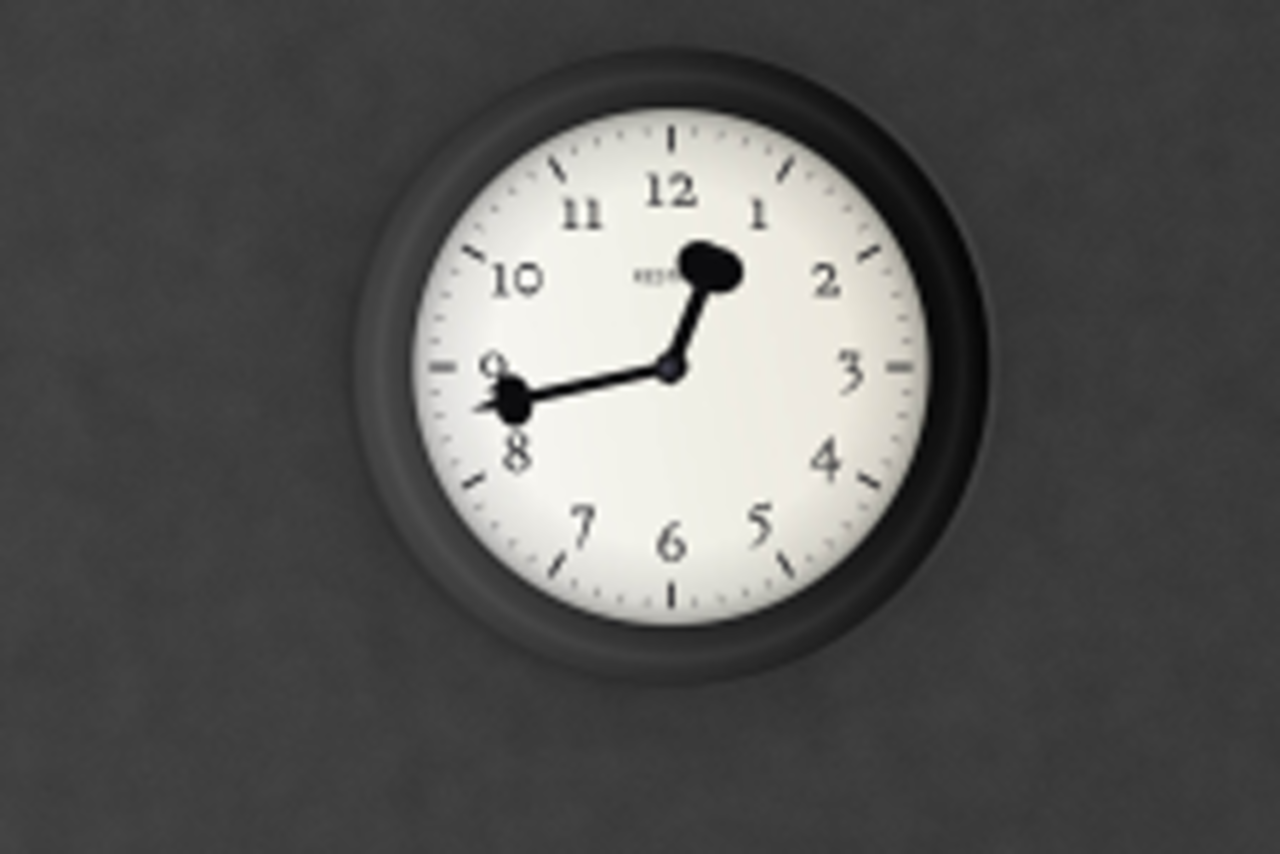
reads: 12,43
